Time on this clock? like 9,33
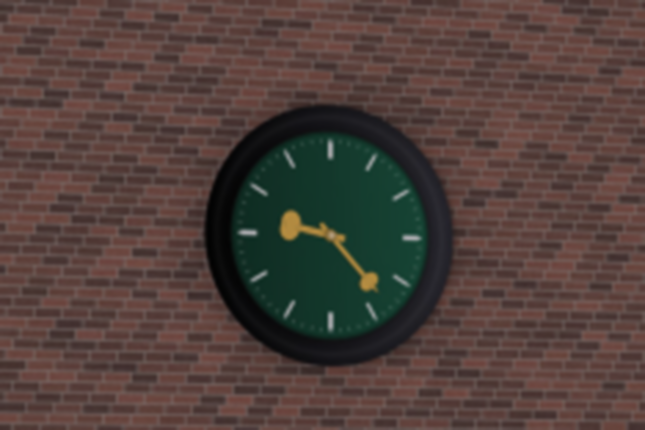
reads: 9,23
